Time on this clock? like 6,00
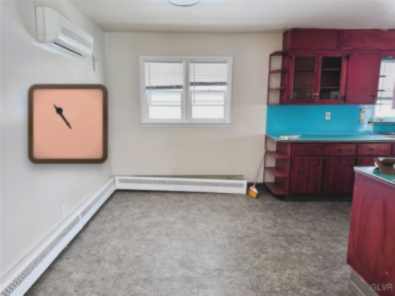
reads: 10,54
